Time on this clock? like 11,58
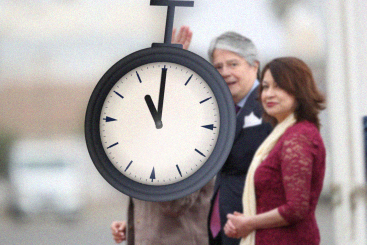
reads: 11,00
